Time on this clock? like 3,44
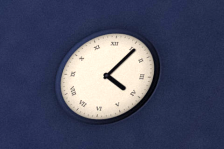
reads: 4,06
